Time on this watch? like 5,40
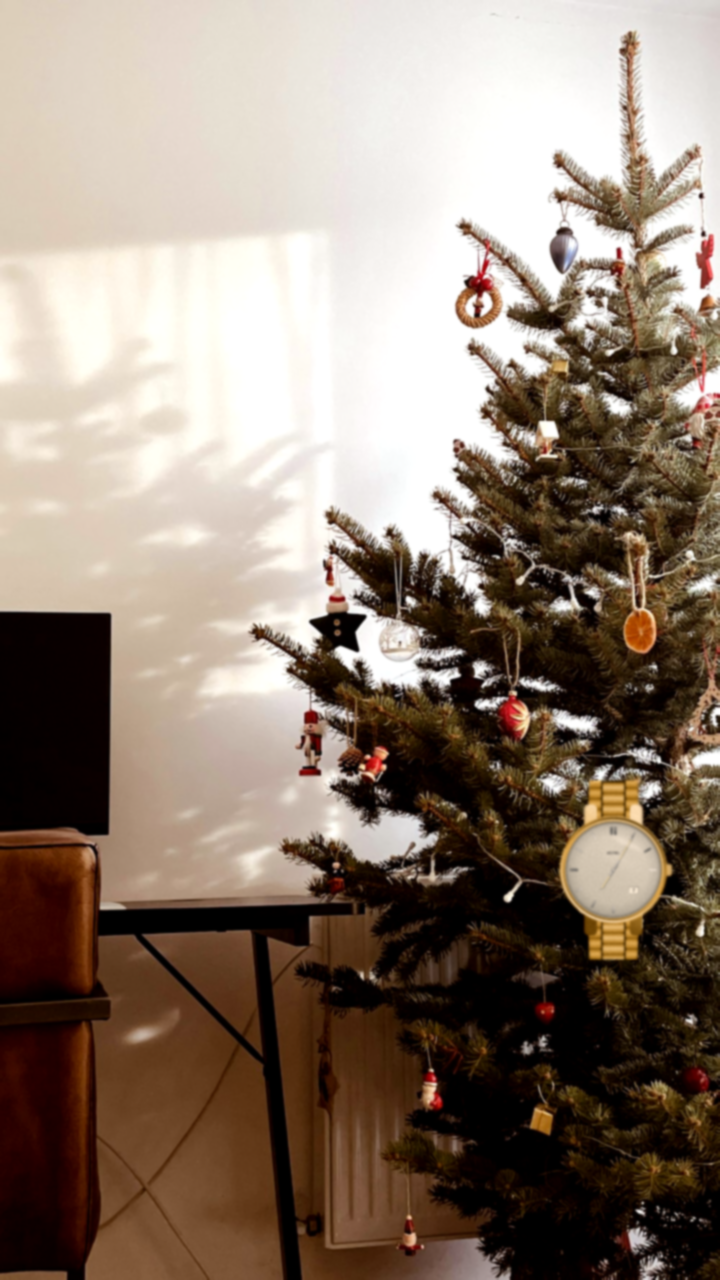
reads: 7,05
